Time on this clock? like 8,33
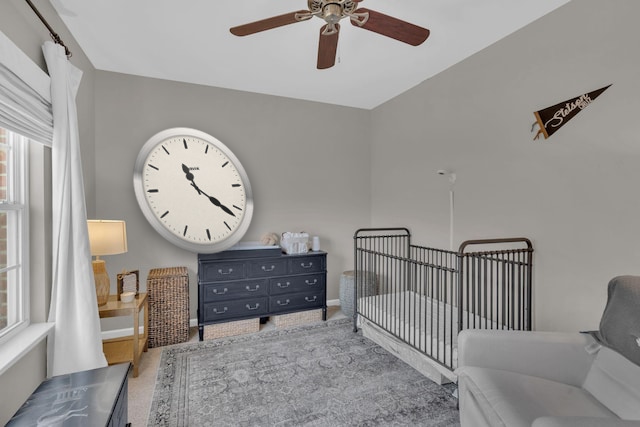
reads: 11,22
